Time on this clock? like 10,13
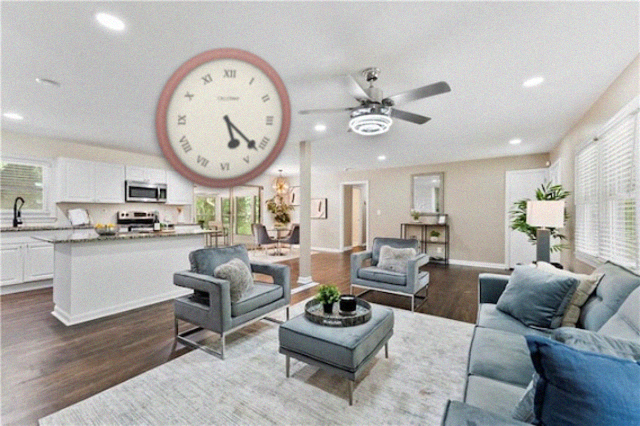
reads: 5,22
